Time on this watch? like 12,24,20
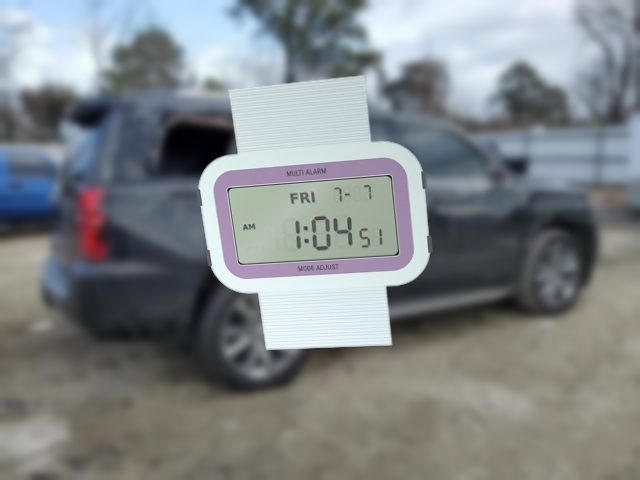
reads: 1,04,51
